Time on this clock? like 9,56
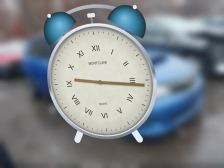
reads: 9,16
